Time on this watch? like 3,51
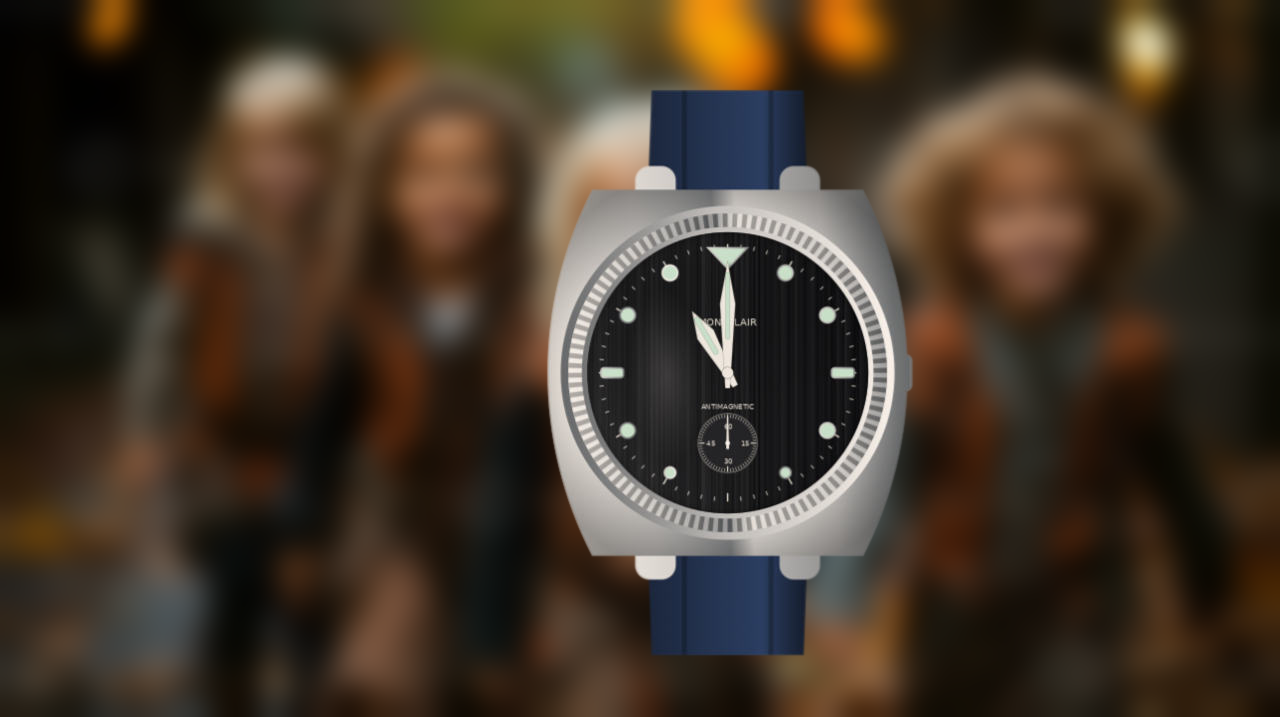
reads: 11,00
